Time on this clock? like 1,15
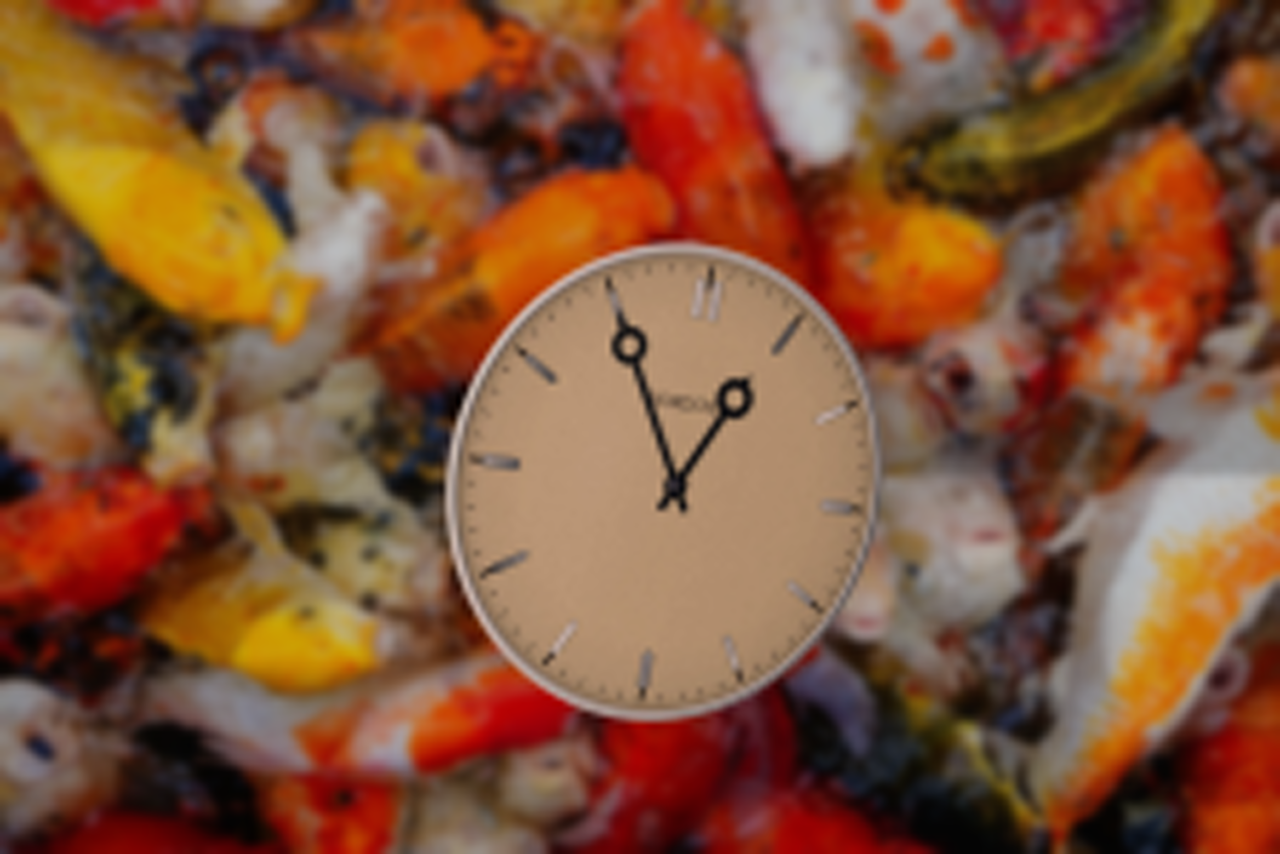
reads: 12,55
